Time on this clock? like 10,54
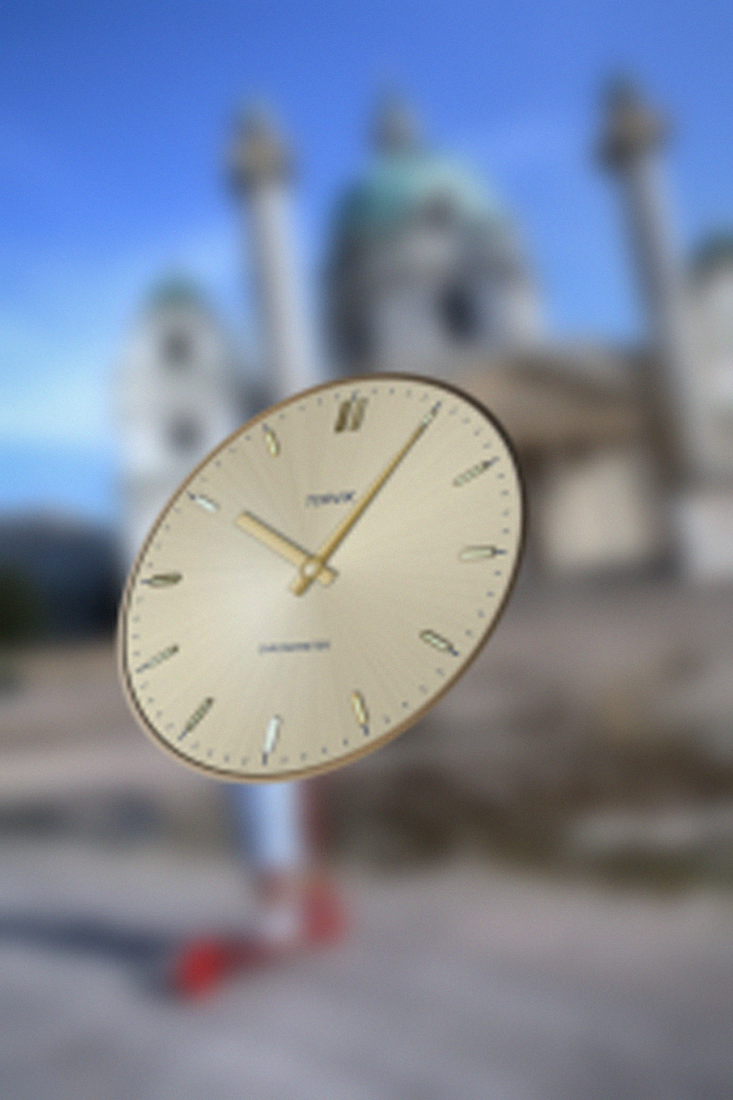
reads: 10,05
